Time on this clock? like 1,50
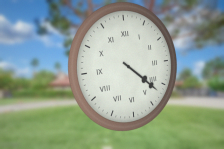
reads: 4,22
